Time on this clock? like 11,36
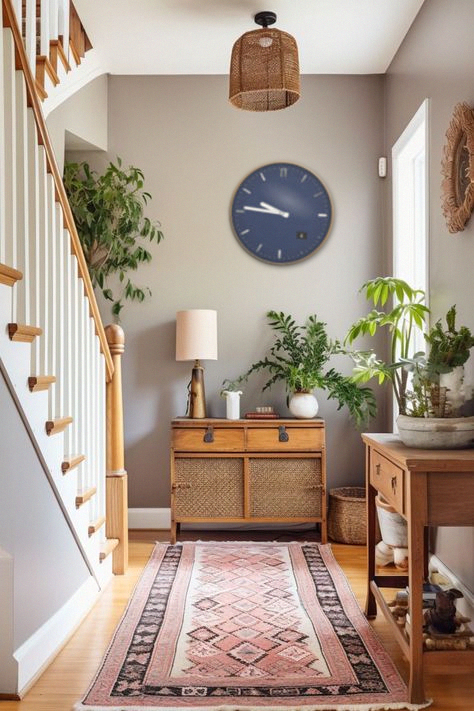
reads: 9,46
